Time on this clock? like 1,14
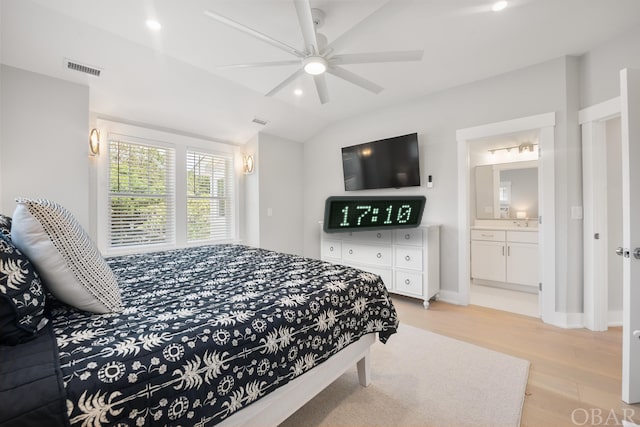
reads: 17,10
